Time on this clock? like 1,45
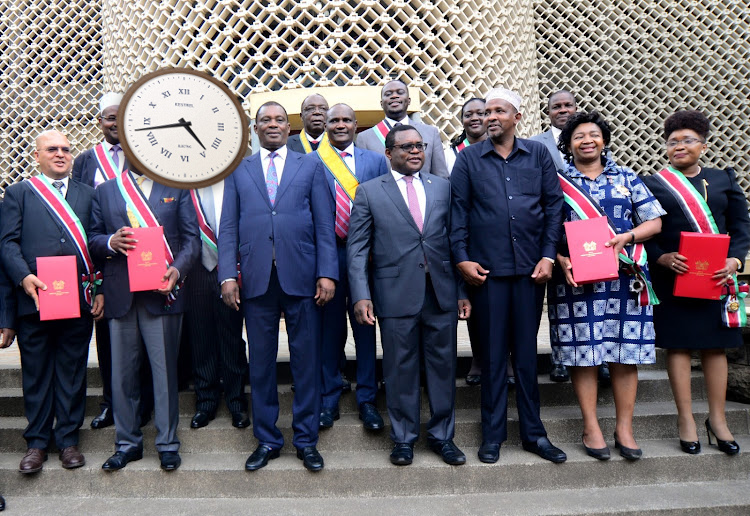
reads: 4,43
